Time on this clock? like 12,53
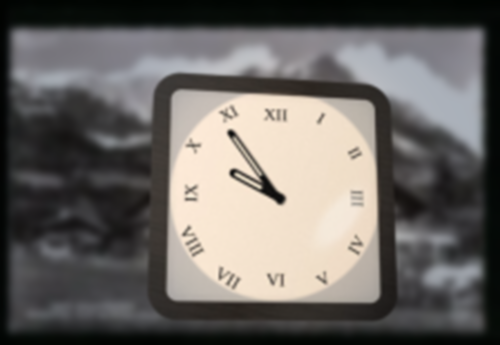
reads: 9,54
